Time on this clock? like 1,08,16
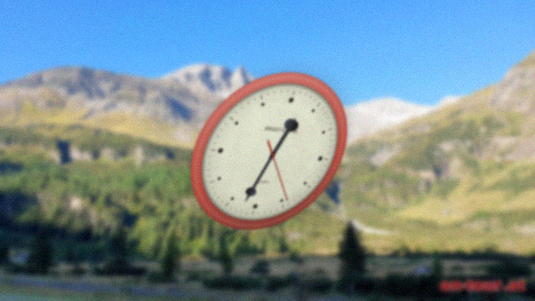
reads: 12,32,24
